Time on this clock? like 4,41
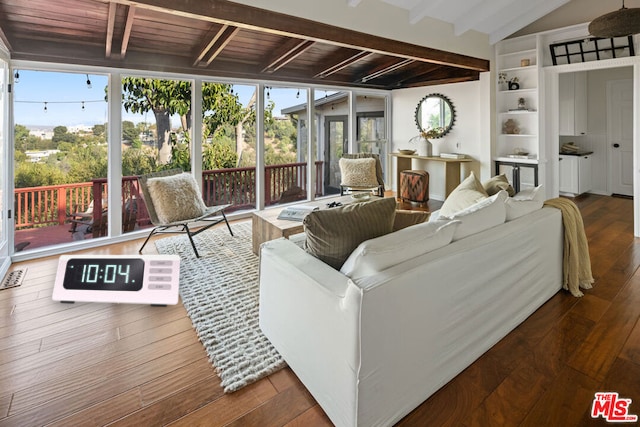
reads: 10,04
